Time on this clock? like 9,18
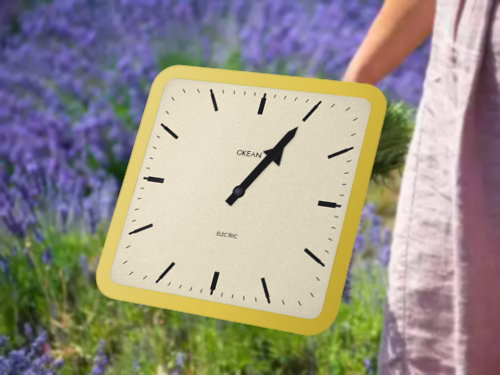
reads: 1,05
